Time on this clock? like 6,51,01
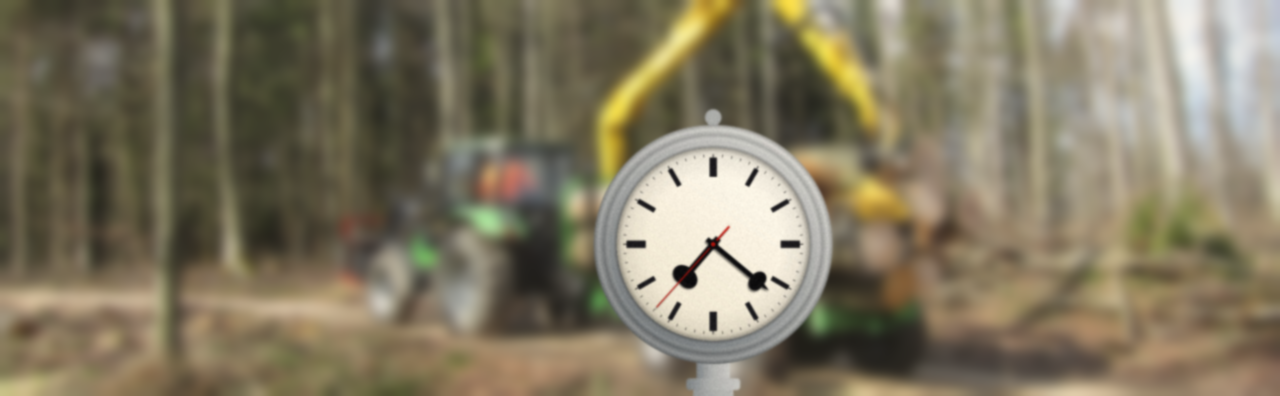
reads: 7,21,37
